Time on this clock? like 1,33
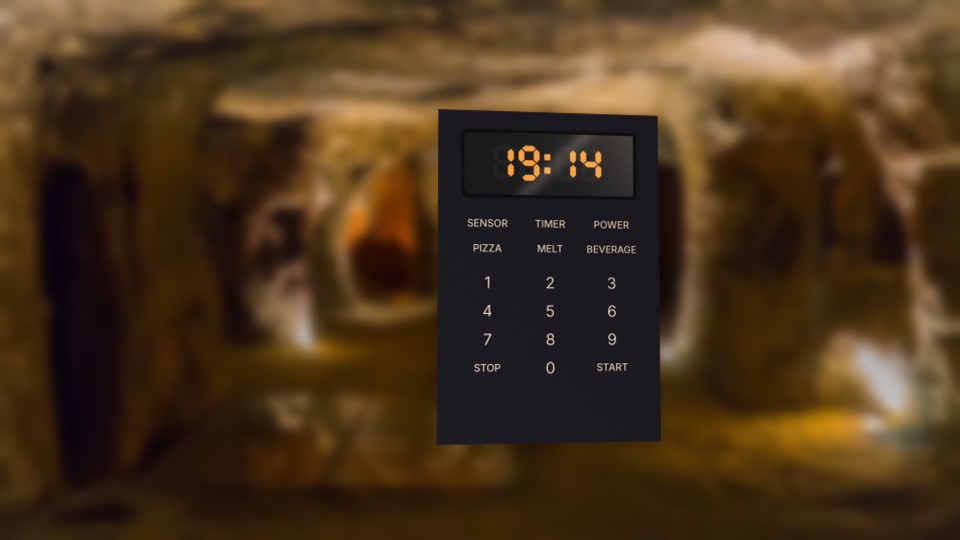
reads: 19,14
